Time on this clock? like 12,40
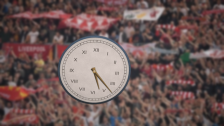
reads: 5,23
